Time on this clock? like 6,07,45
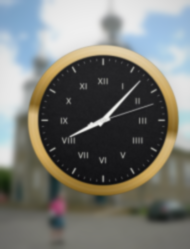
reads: 8,07,12
